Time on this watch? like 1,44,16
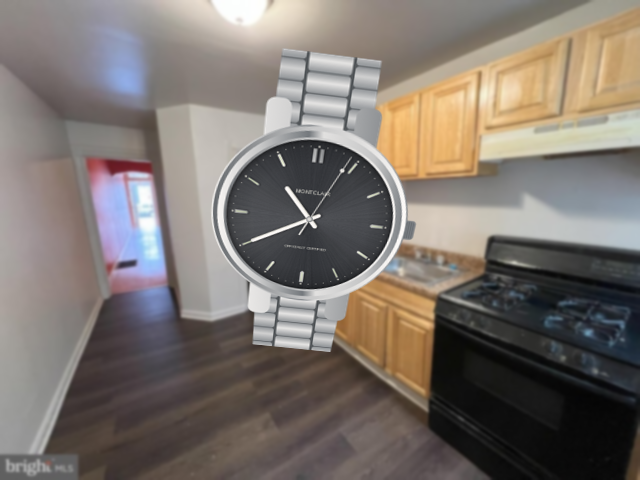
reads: 10,40,04
